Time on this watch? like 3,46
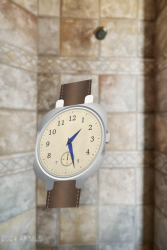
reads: 1,27
